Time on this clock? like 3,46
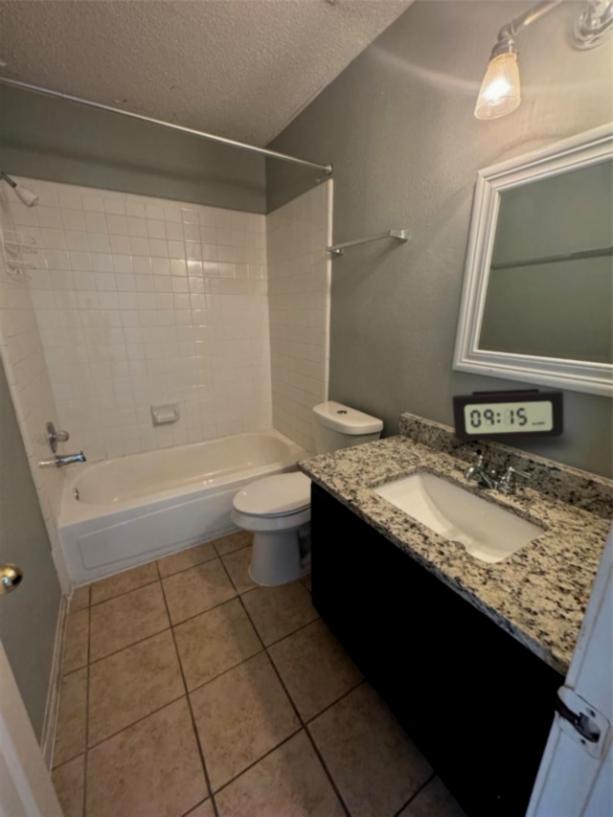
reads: 9,15
